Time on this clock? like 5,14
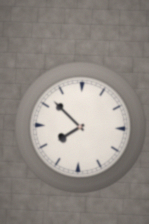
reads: 7,52
